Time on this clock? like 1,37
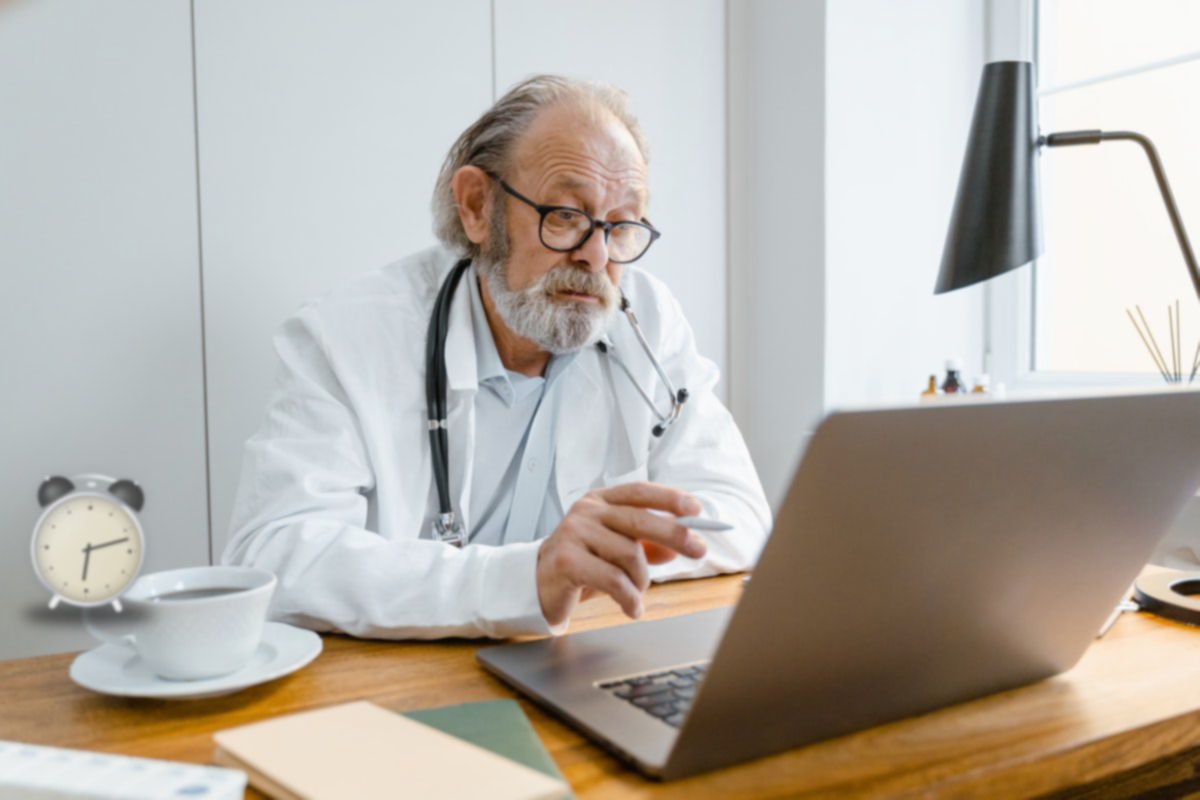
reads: 6,12
